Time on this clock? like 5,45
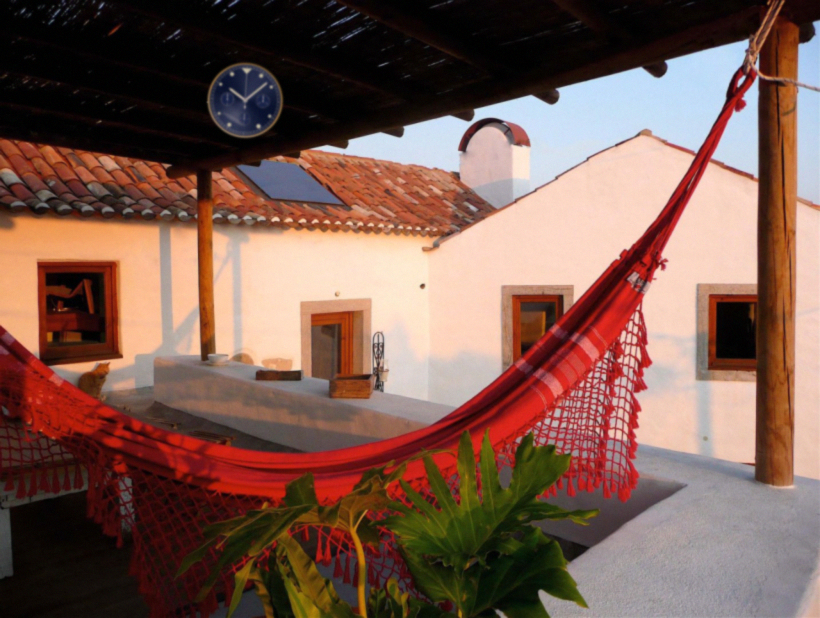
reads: 10,08
